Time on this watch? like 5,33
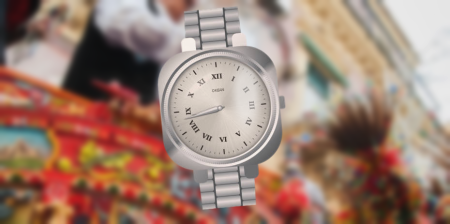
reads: 8,43
